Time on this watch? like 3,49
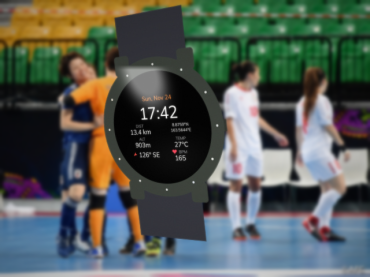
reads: 17,42
